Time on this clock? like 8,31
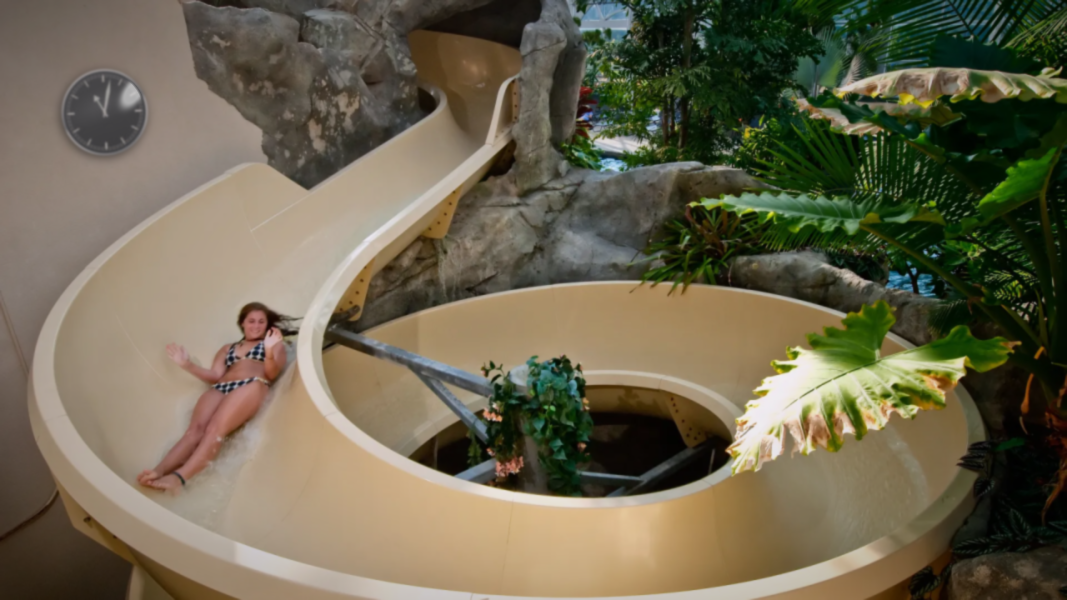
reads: 11,02
